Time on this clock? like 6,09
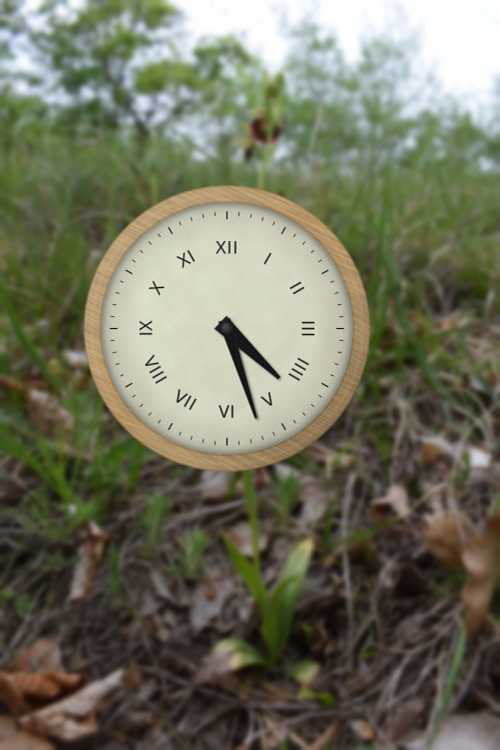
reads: 4,27
